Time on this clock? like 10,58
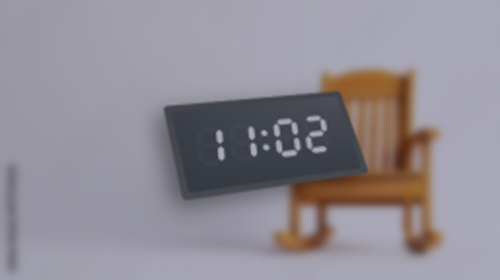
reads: 11,02
